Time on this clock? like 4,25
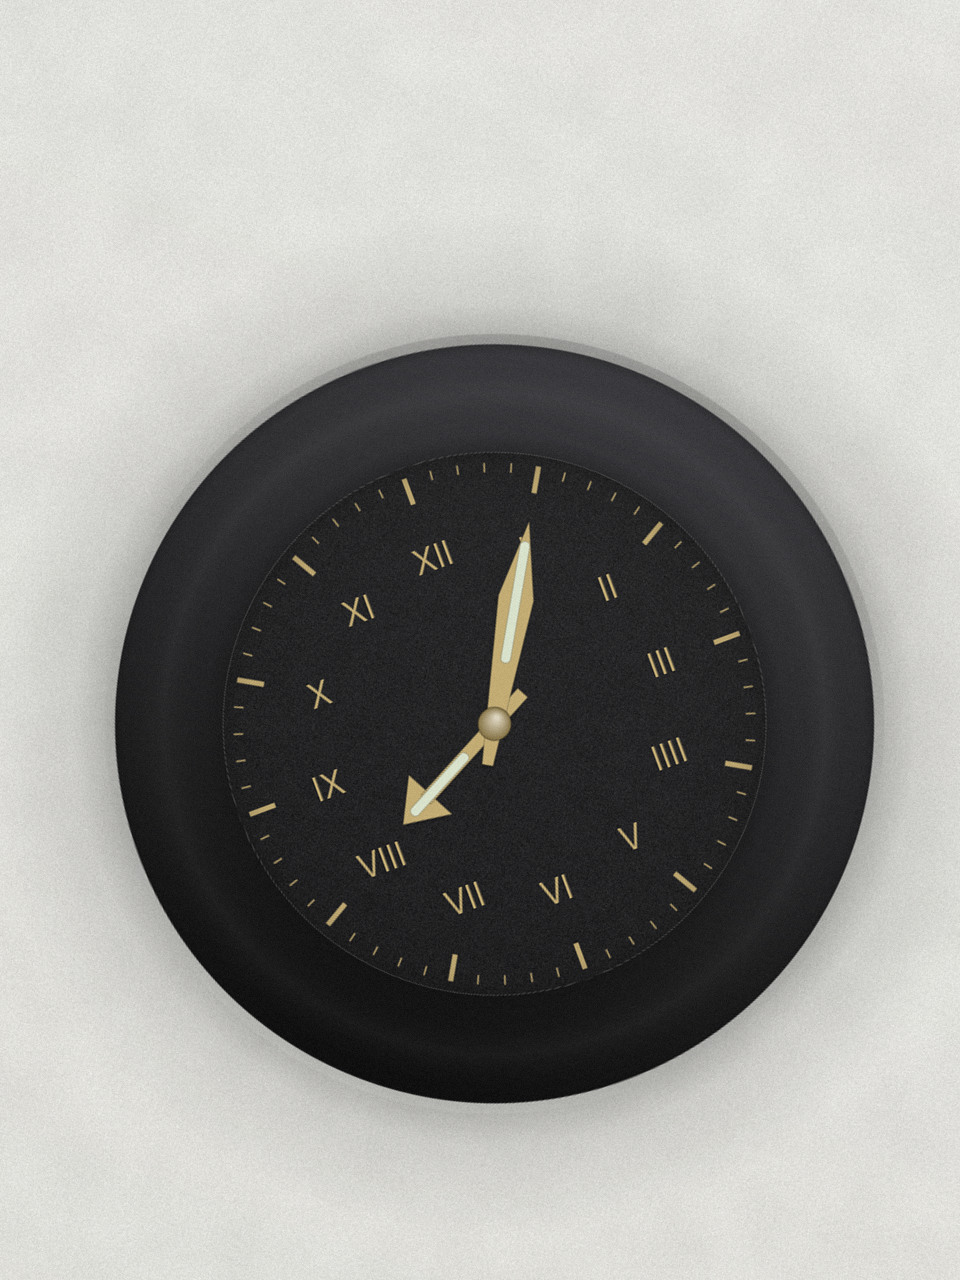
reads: 8,05
